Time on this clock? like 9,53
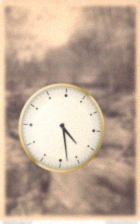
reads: 4,28
